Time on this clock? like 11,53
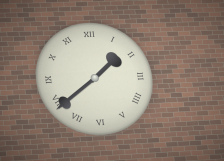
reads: 1,39
